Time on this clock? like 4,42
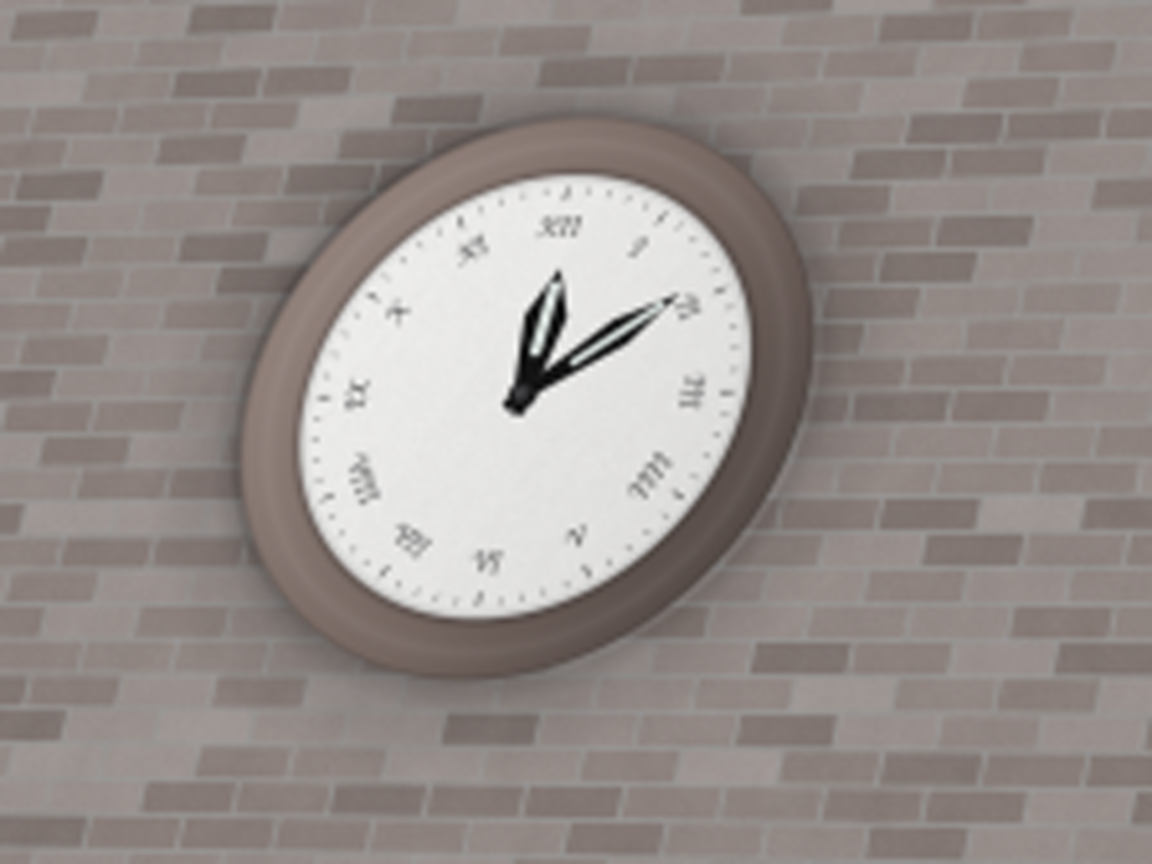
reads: 12,09
